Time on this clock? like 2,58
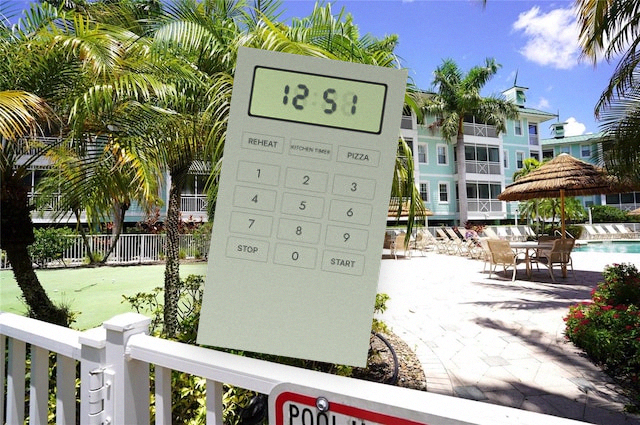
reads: 12,51
